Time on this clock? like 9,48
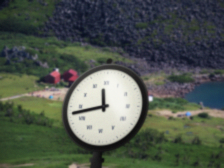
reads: 11,43
